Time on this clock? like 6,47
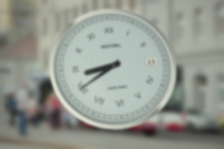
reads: 8,40
